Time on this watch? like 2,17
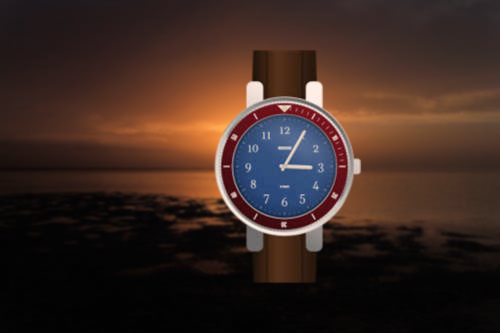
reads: 3,05
